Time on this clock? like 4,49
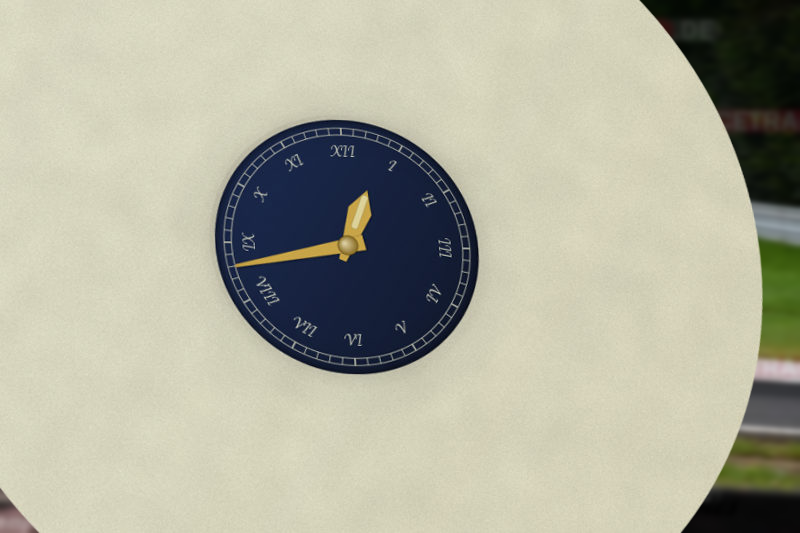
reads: 12,43
